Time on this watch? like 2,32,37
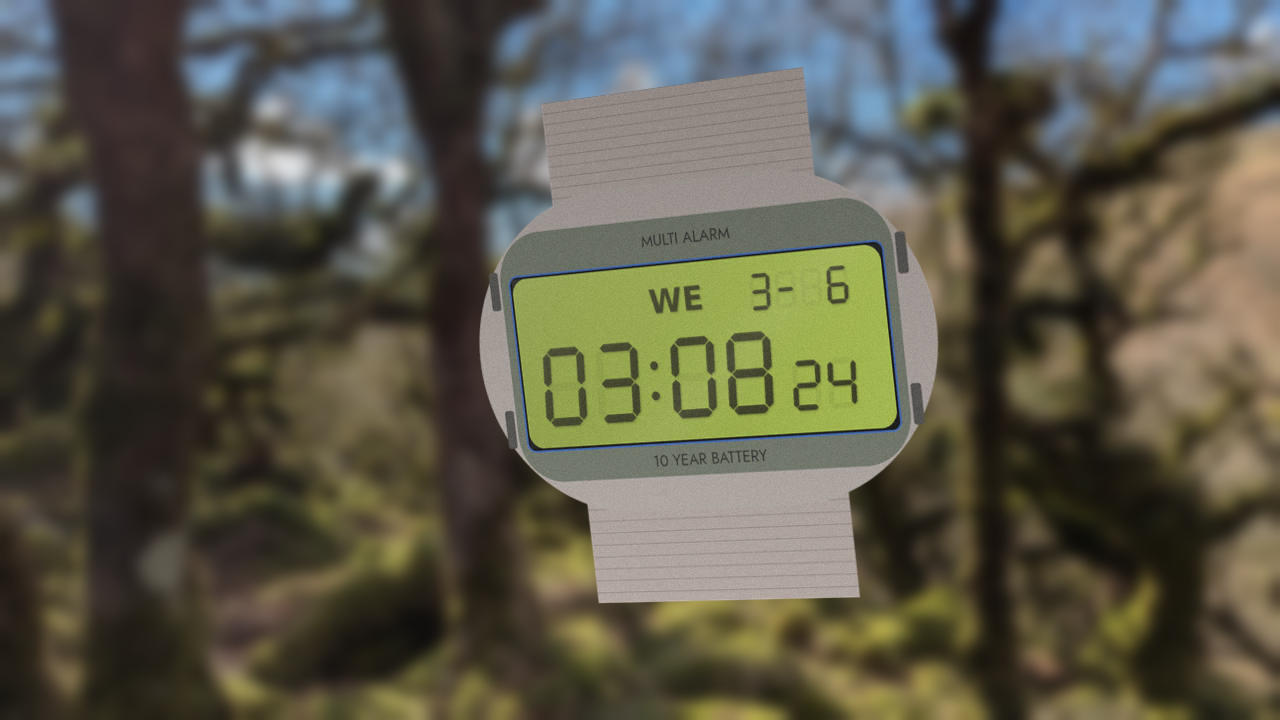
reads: 3,08,24
